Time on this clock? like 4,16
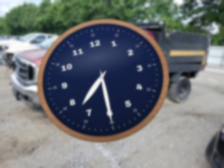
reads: 7,30
